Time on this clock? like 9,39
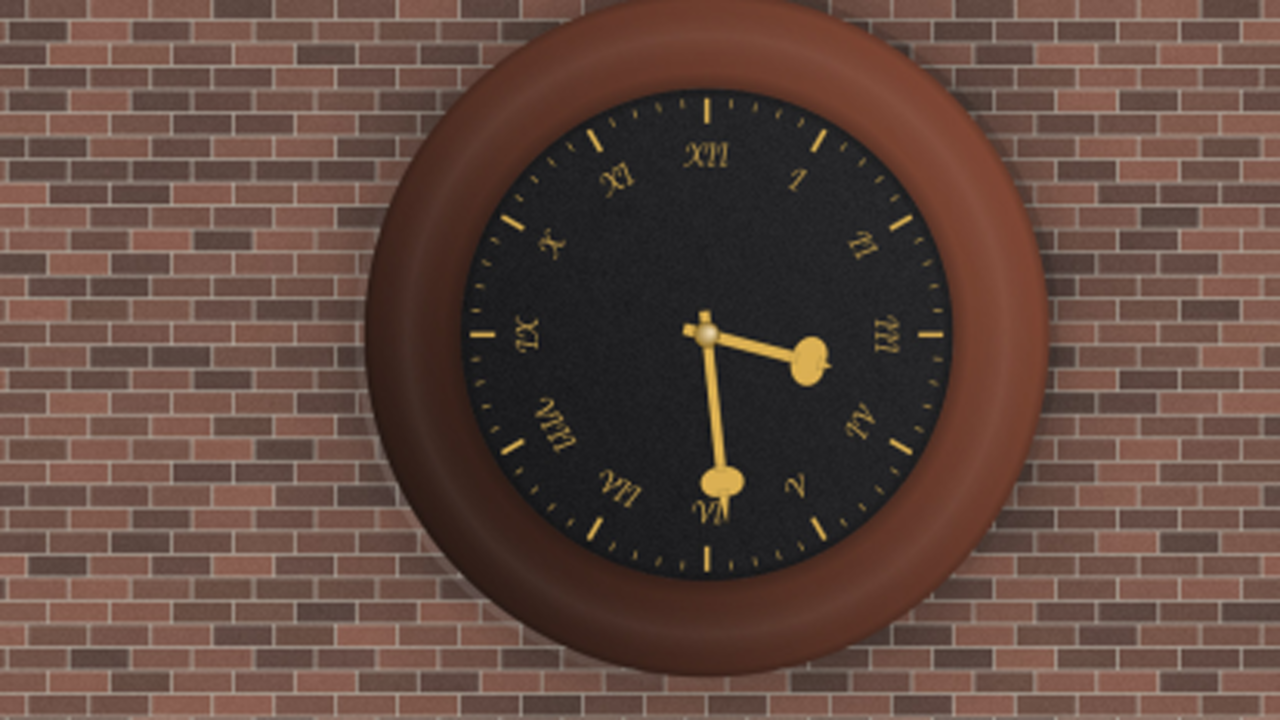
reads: 3,29
